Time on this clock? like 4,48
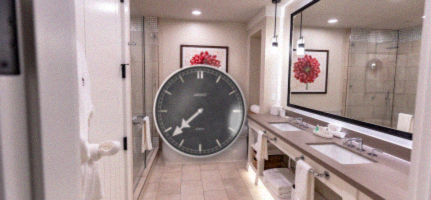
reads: 7,38
